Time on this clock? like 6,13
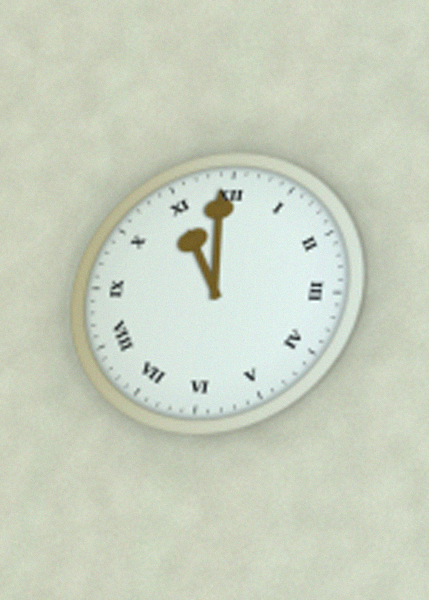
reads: 10,59
